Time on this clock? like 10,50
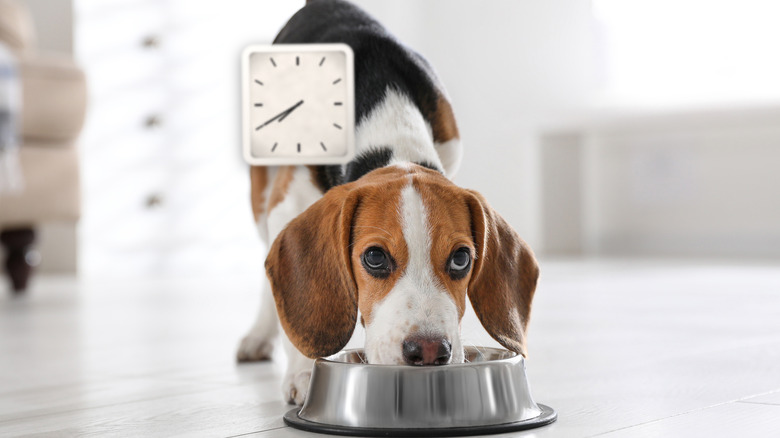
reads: 7,40
